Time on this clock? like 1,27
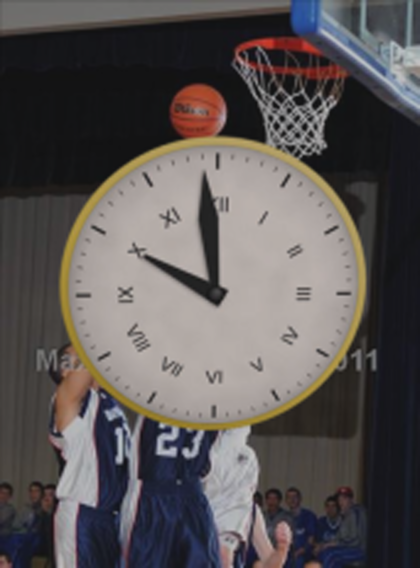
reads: 9,59
